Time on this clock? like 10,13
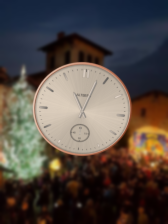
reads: 11,03
